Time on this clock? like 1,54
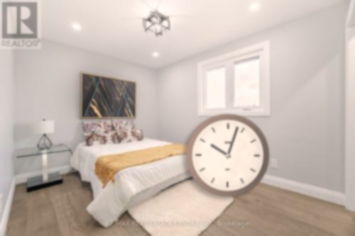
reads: 10,03
